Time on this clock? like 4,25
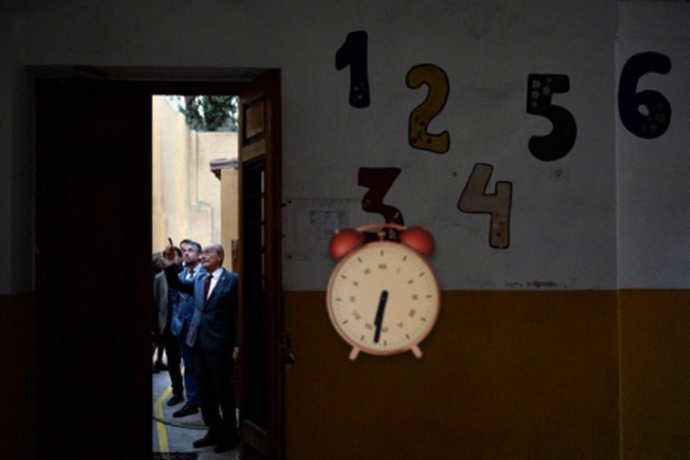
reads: 6,32
